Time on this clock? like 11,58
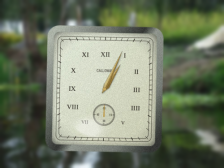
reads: 1,04
